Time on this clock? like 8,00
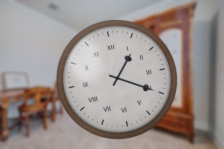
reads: 1,20
